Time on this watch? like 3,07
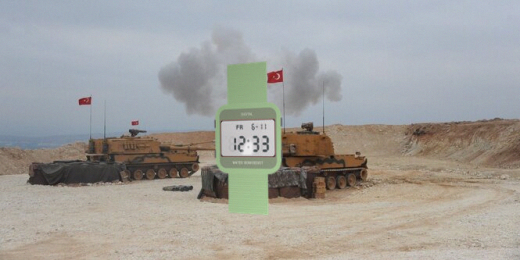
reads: 12,33
